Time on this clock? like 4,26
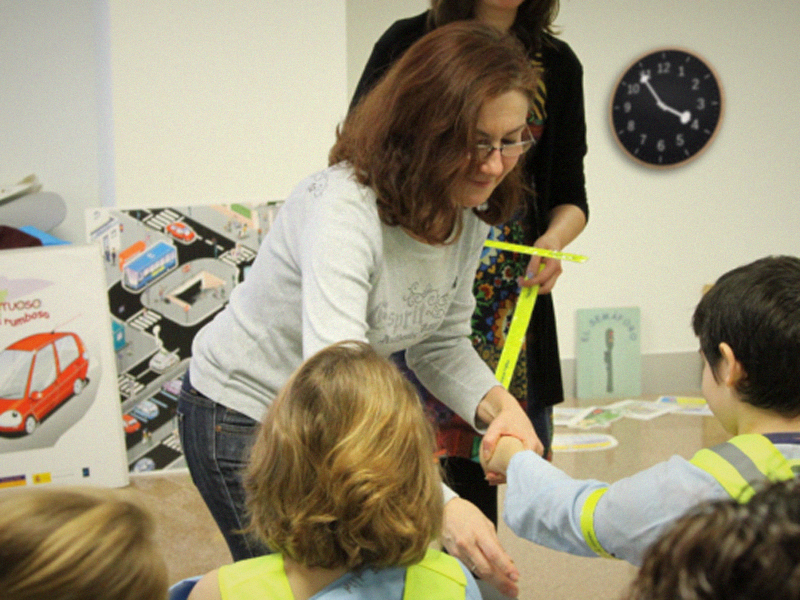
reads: 3,54
